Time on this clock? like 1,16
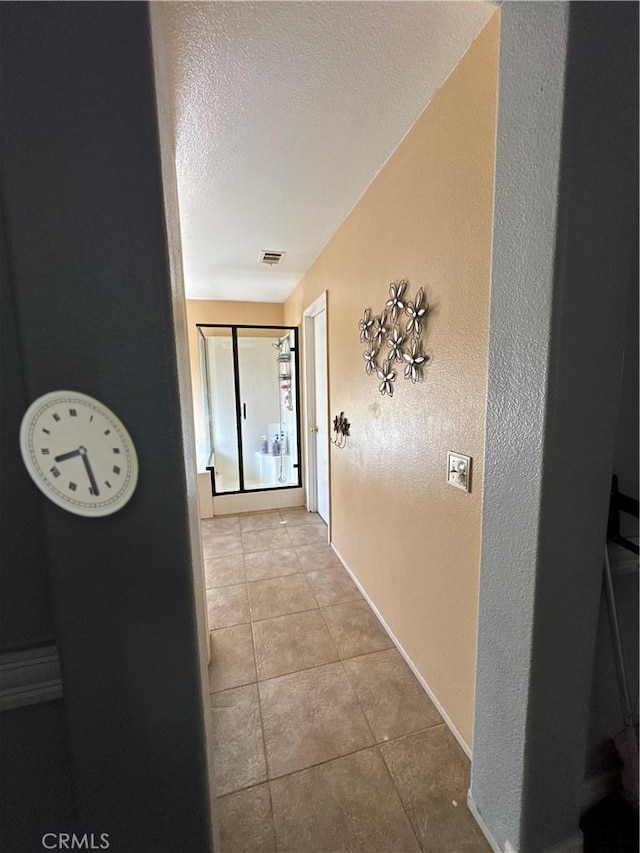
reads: 8,29
